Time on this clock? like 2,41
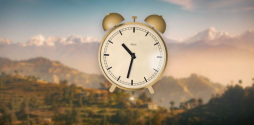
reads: 10,32
